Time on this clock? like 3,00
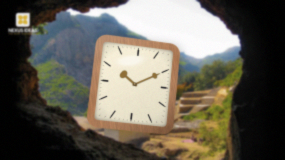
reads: 10,10
